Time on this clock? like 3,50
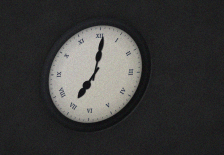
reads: 7,01
